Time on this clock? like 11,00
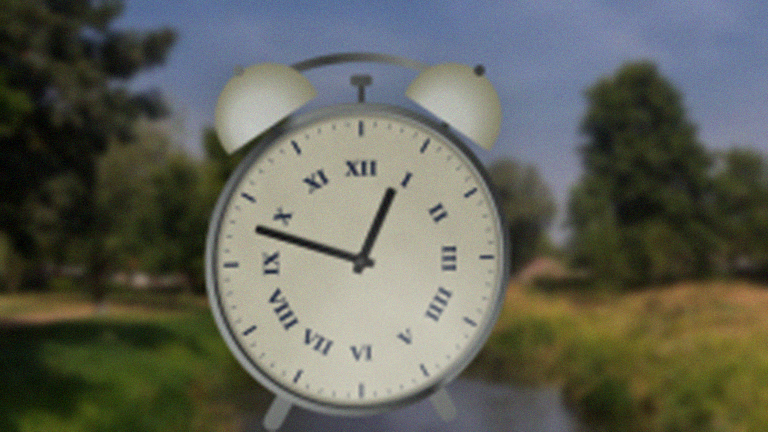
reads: 12,48
